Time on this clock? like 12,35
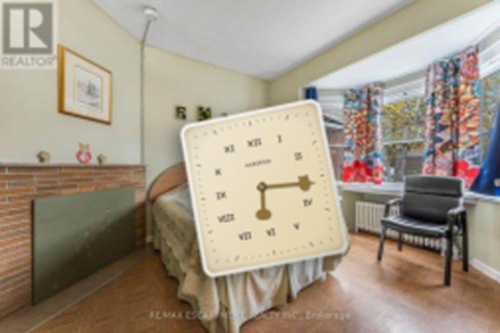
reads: 6,16
